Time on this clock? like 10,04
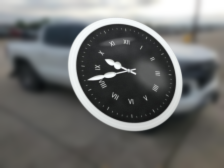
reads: 9,42
